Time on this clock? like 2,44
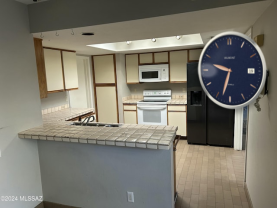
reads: 9,33
